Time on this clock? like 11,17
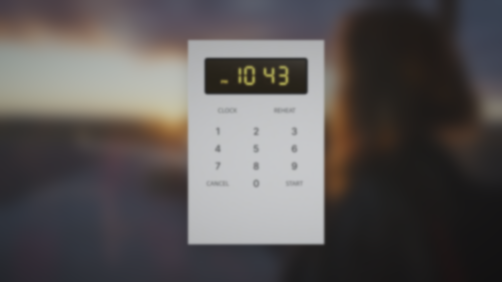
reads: 10,43
